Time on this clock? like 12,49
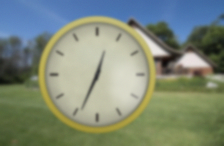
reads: 12,34
